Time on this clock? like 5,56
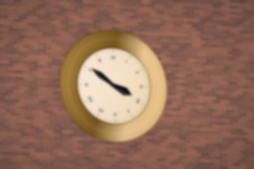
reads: 3,51
